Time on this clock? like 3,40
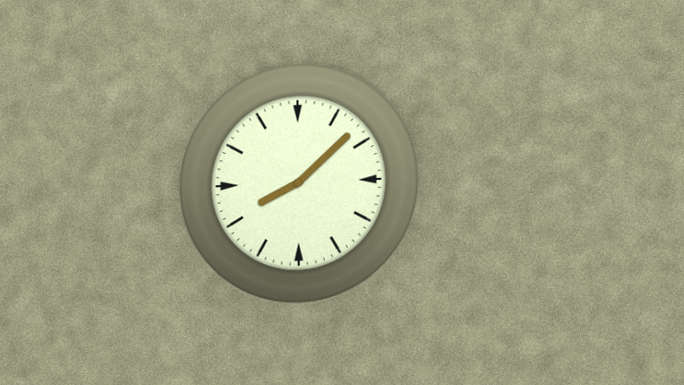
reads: 8,08
